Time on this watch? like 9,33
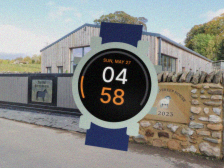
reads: 4,58
